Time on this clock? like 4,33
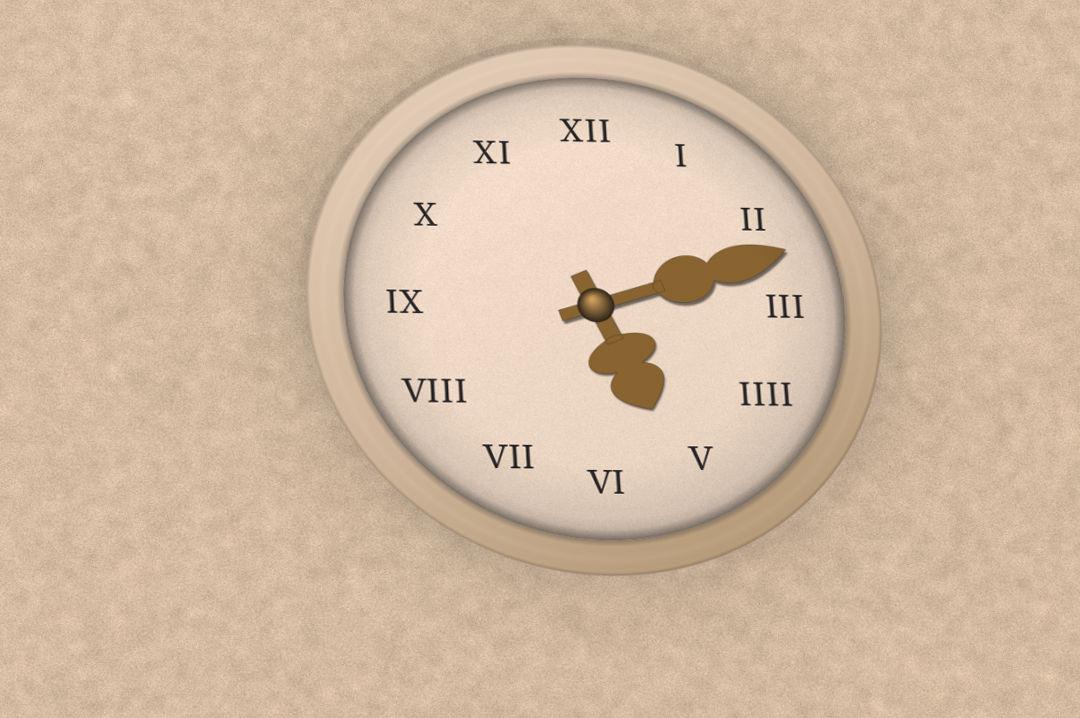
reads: 5,12
